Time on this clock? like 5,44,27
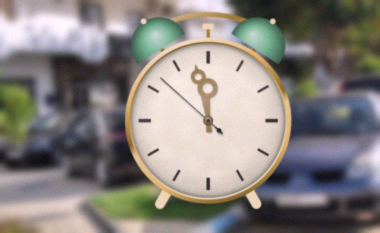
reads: 11,57,52
